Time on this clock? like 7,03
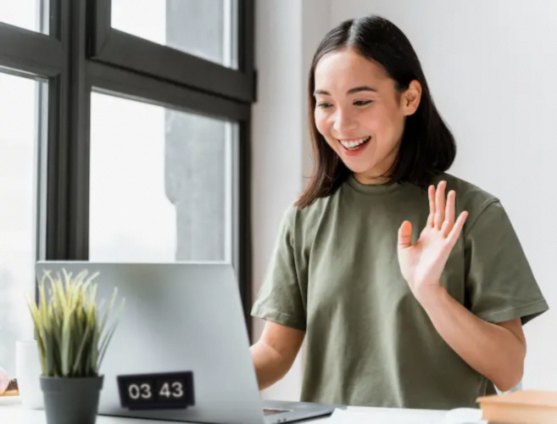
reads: 3,43
